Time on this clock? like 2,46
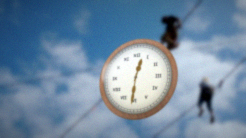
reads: 12,31
